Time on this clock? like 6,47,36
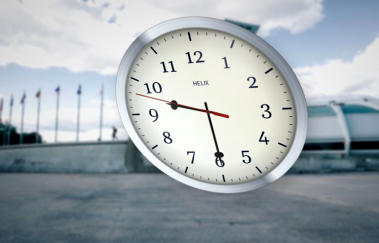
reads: 9,29,48
